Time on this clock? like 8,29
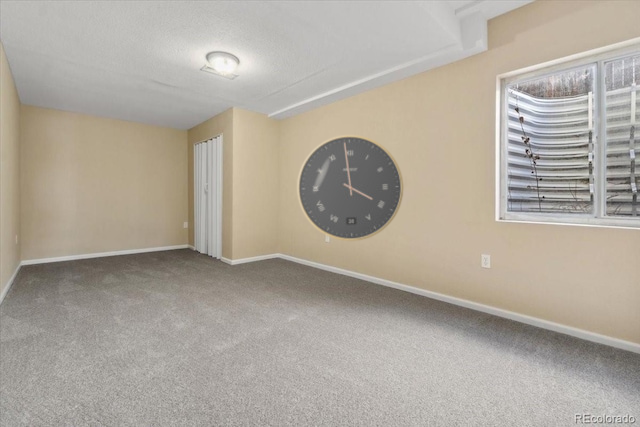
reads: 3,59
